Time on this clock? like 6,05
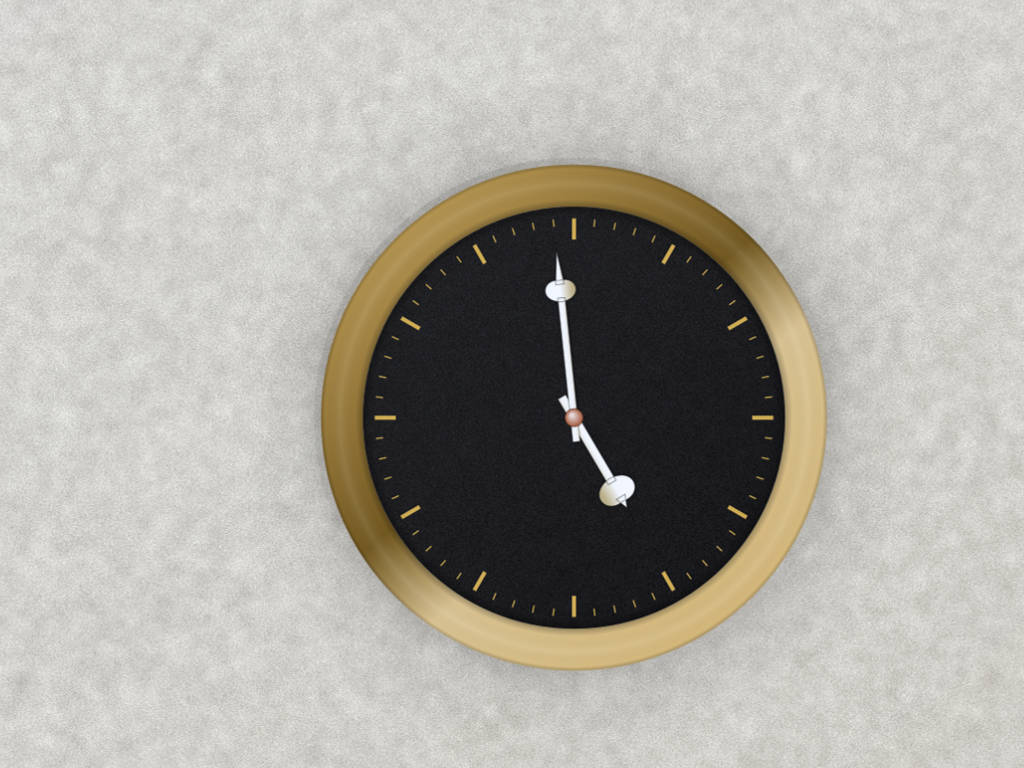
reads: 4,59
